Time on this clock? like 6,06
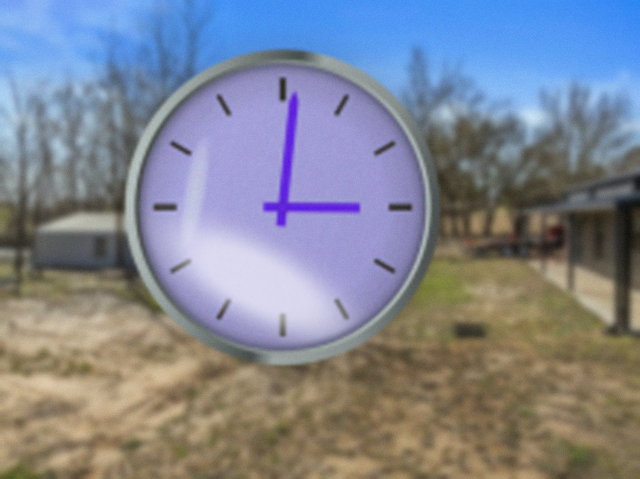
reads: 3,01
